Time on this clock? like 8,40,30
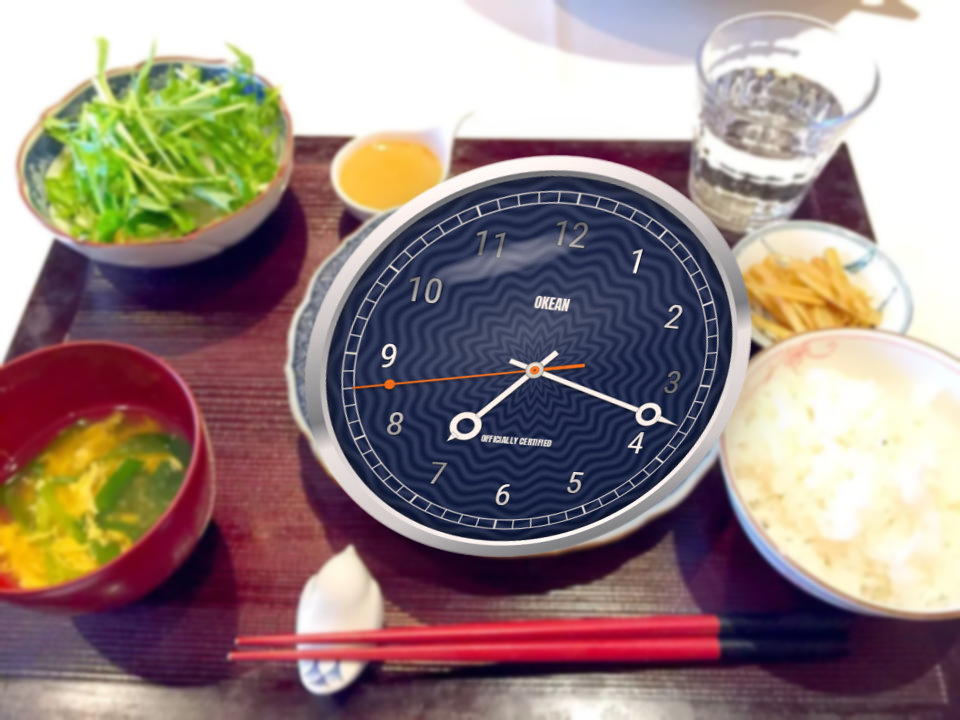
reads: 7,17,43
